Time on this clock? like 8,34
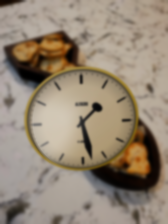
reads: 1,28
